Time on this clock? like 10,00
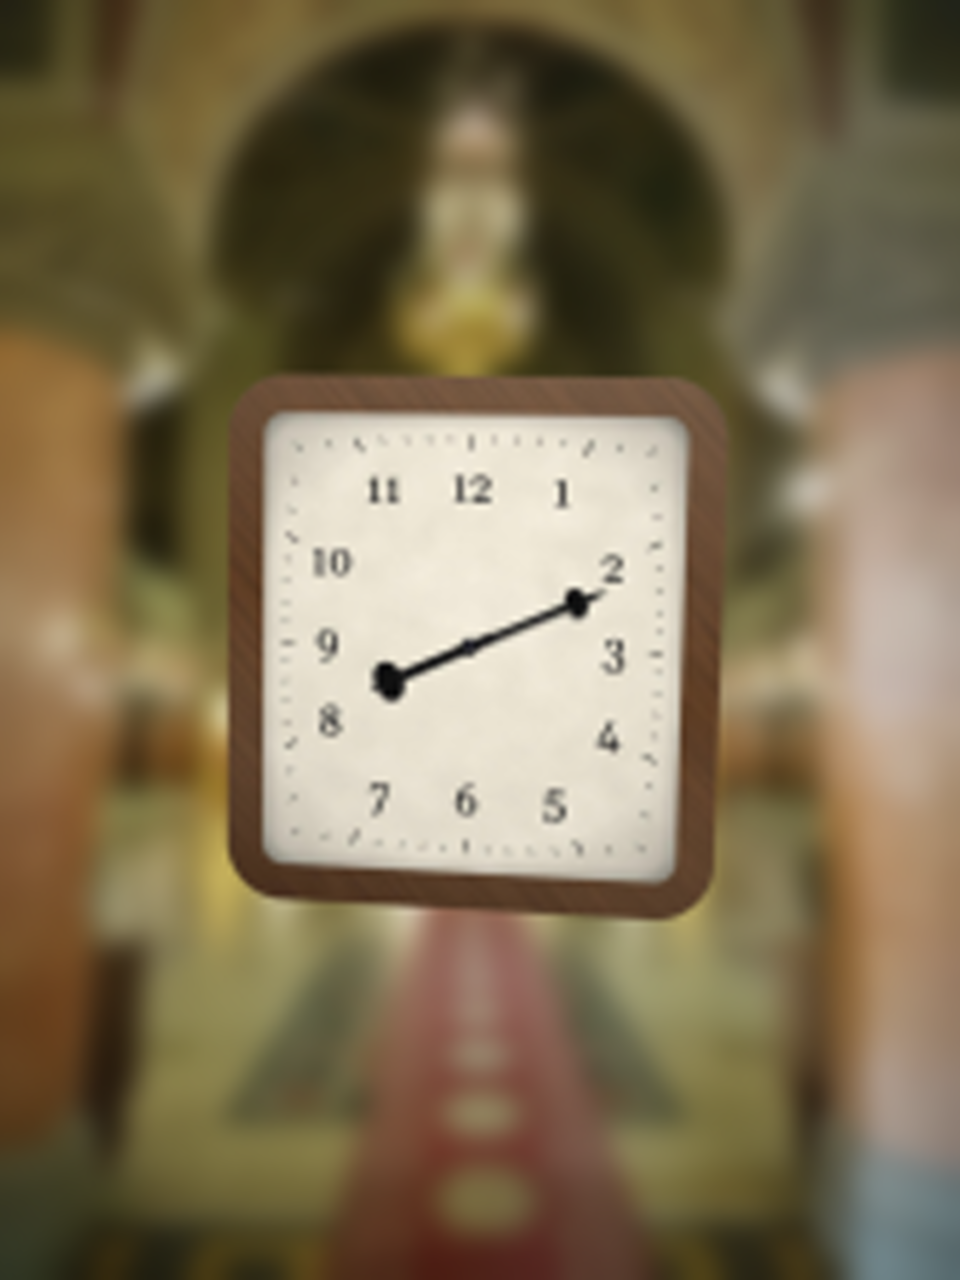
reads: 8,11
